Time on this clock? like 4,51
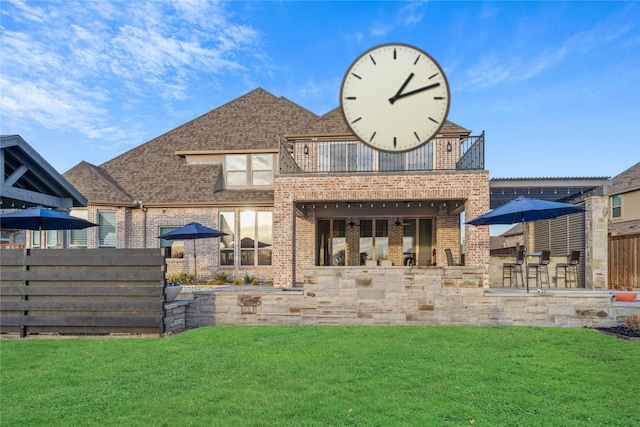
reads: 1,12
